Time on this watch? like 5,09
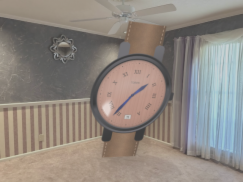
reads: 1,36
